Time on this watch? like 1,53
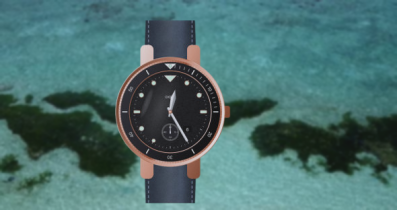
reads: 12,25
